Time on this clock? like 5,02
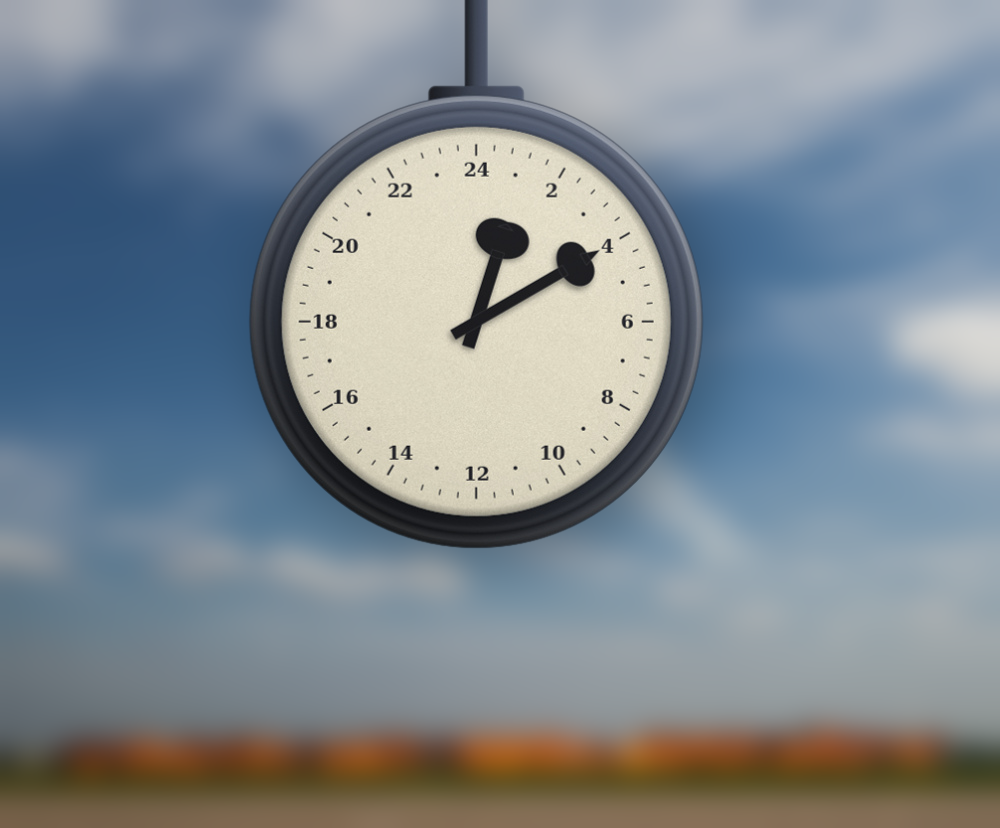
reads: 1,10
